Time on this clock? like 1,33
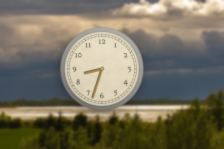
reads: 8,33
